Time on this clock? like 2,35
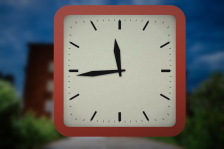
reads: 11,44
